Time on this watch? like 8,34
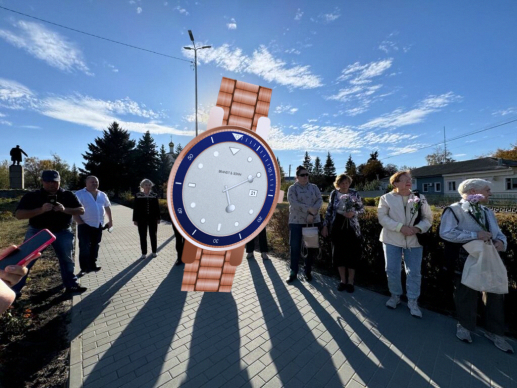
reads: 5,10
